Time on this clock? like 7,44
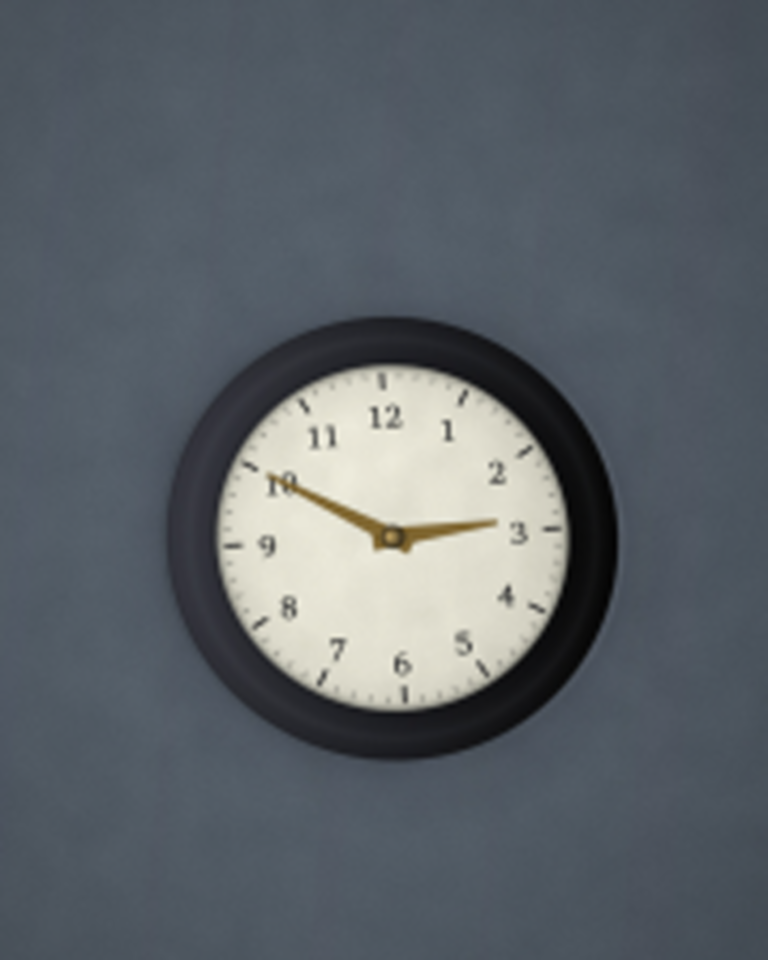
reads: 2,50
